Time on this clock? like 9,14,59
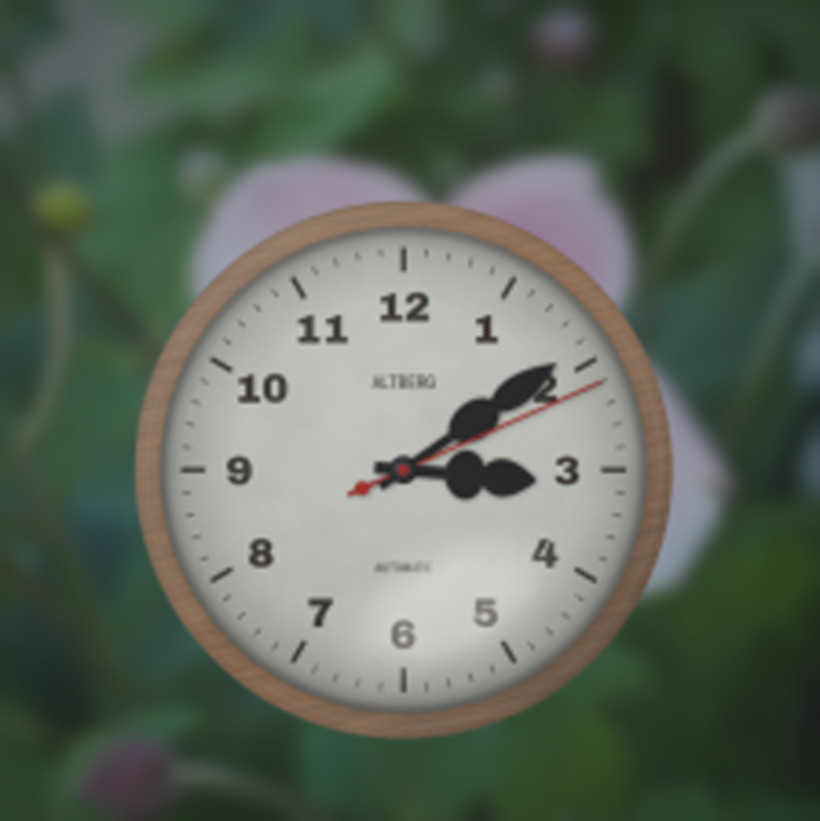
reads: 3,09,11
